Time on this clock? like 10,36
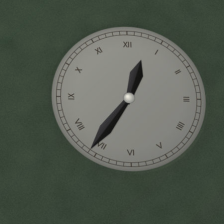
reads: 12,36
